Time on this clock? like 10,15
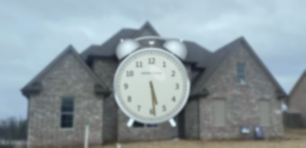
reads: 5,29
